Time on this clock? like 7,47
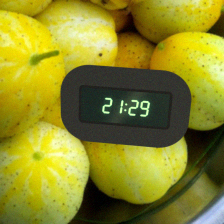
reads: 21,29
